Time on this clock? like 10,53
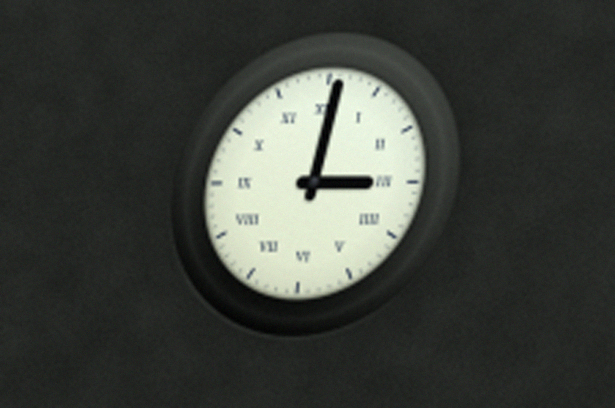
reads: 3,01
